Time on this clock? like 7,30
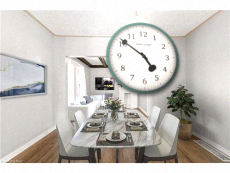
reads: 4,51
